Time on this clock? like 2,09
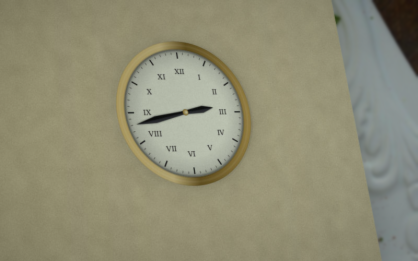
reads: 2,43
